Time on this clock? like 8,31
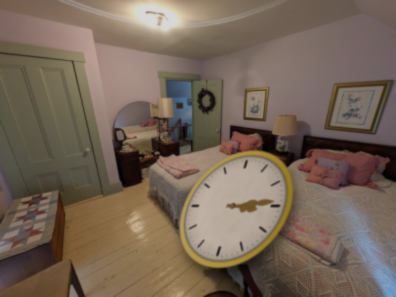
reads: 3,14
